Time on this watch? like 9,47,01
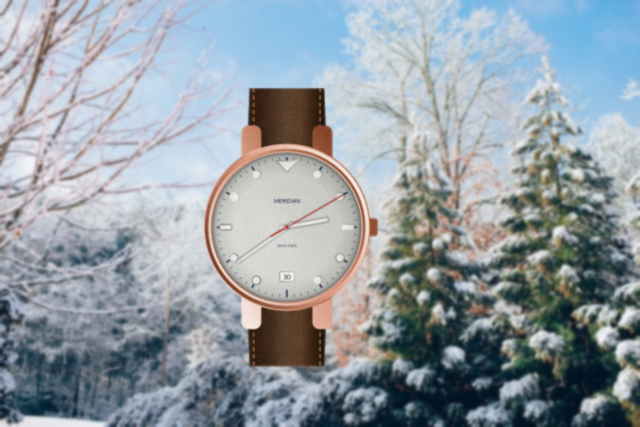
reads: 2,39,10
